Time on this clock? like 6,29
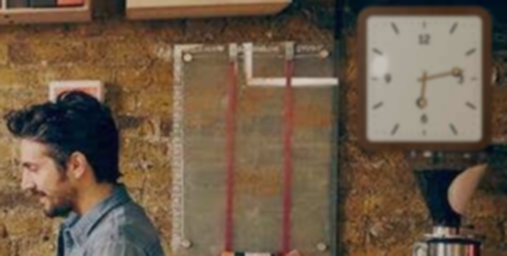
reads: 6,13
